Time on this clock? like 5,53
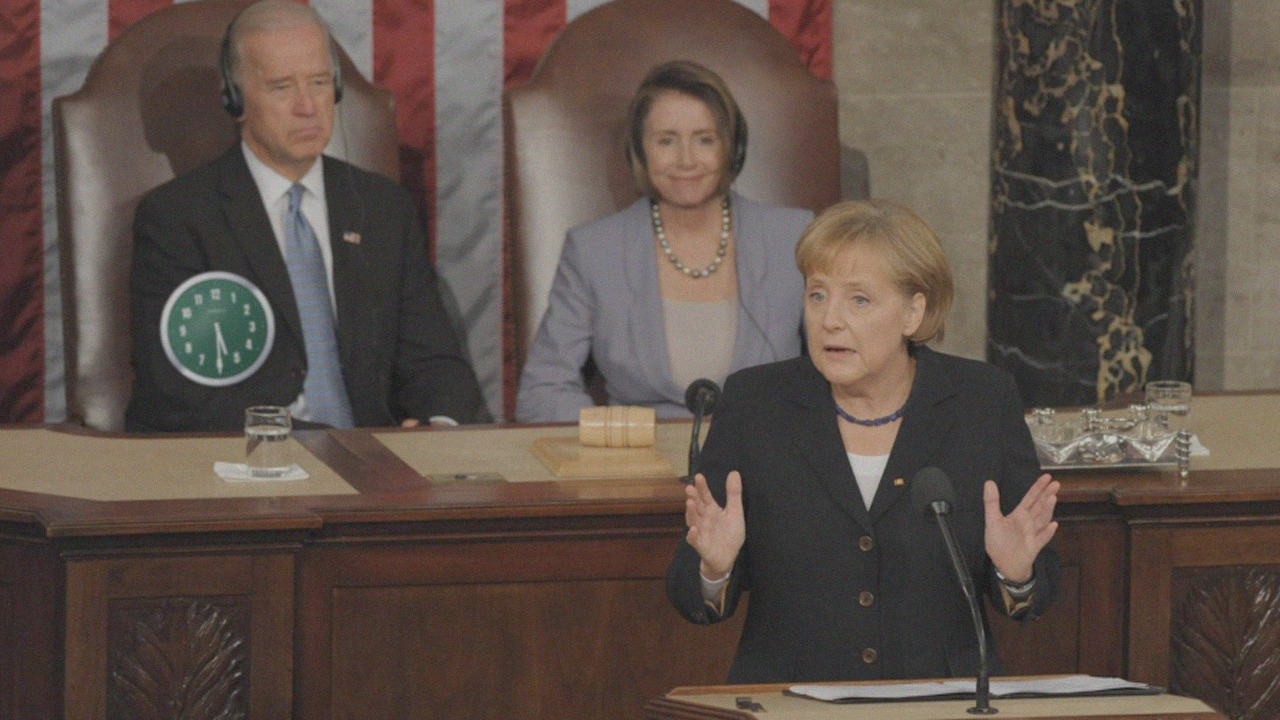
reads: 5,30
